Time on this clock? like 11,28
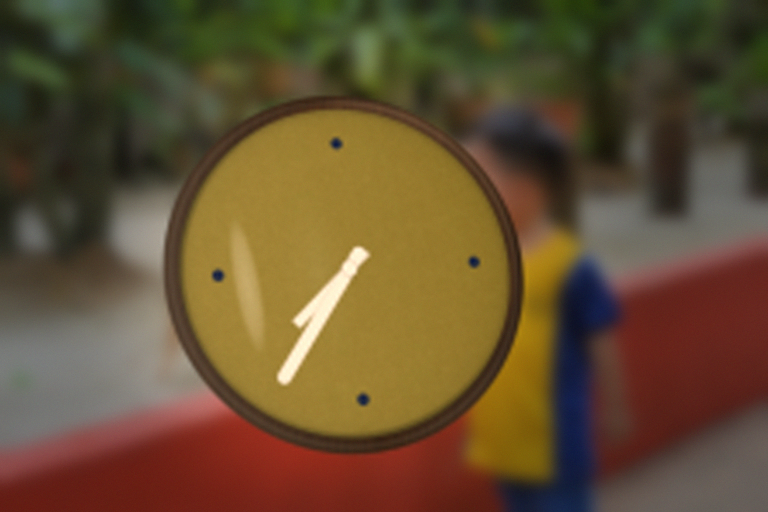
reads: 7,36
